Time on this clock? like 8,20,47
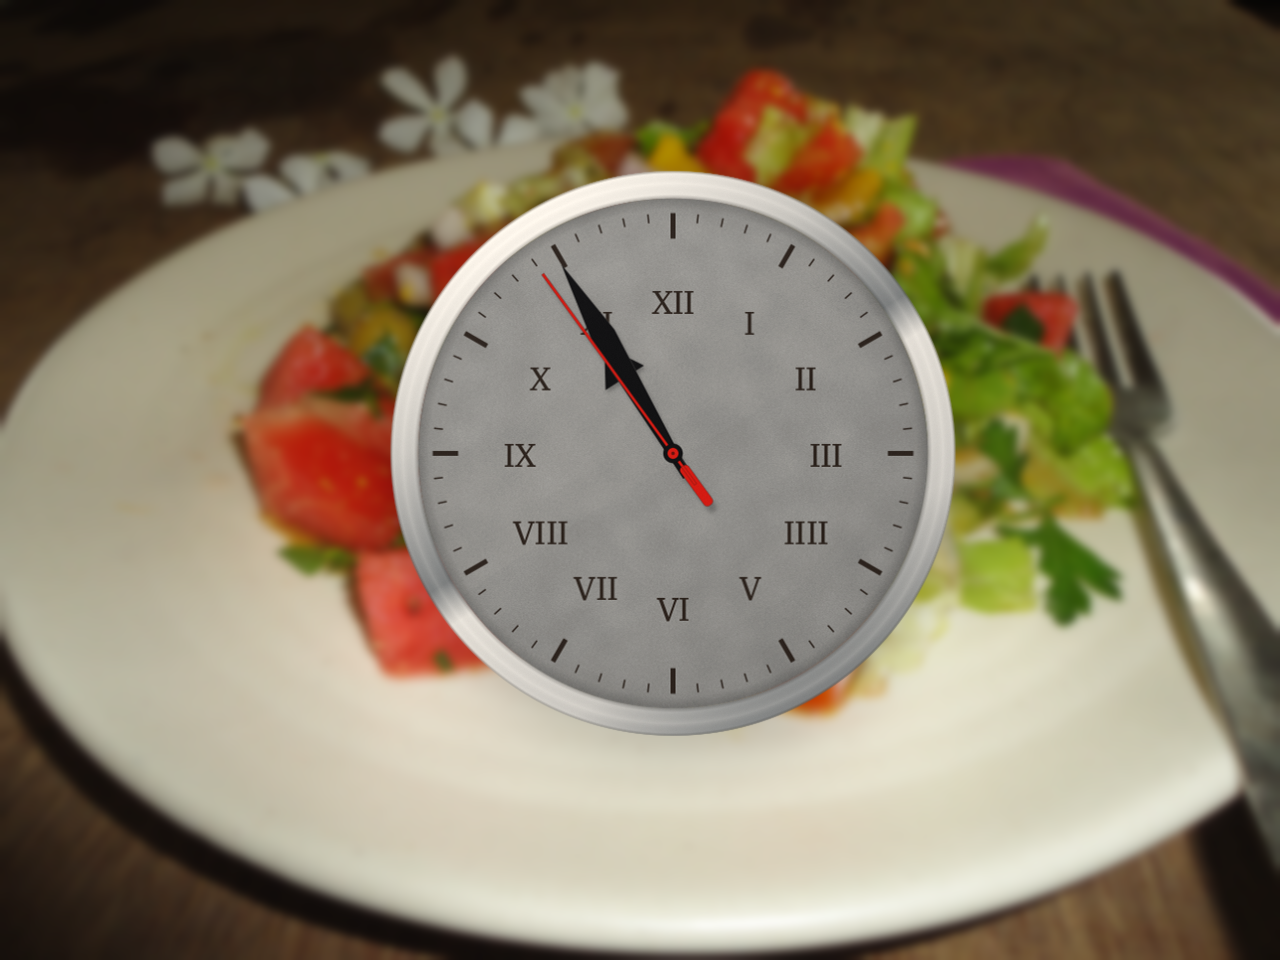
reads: 10,54,54
